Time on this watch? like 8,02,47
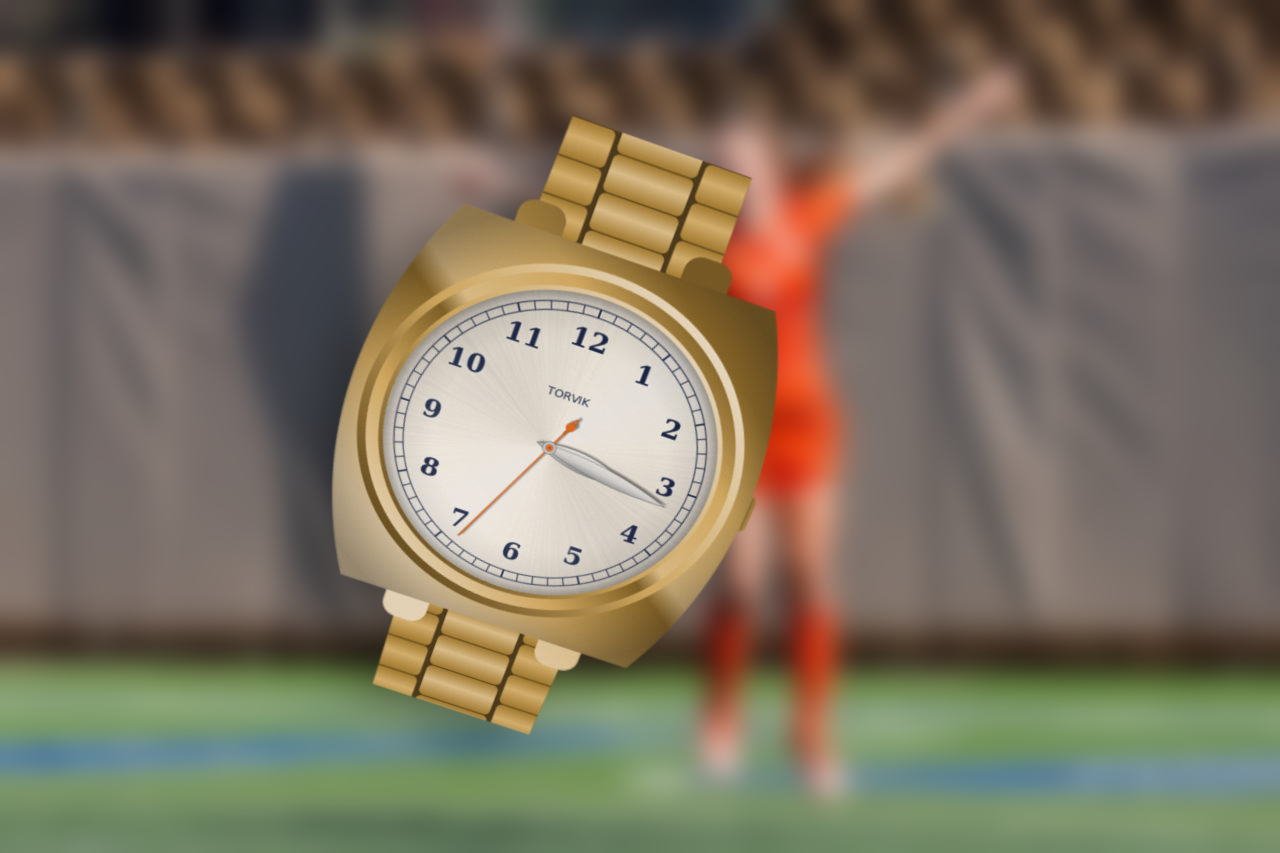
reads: 3,16,34
